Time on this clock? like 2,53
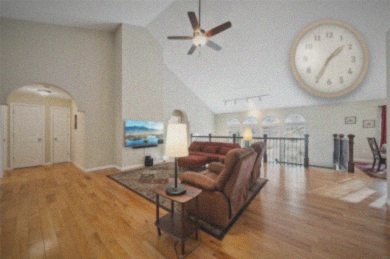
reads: 1,35
